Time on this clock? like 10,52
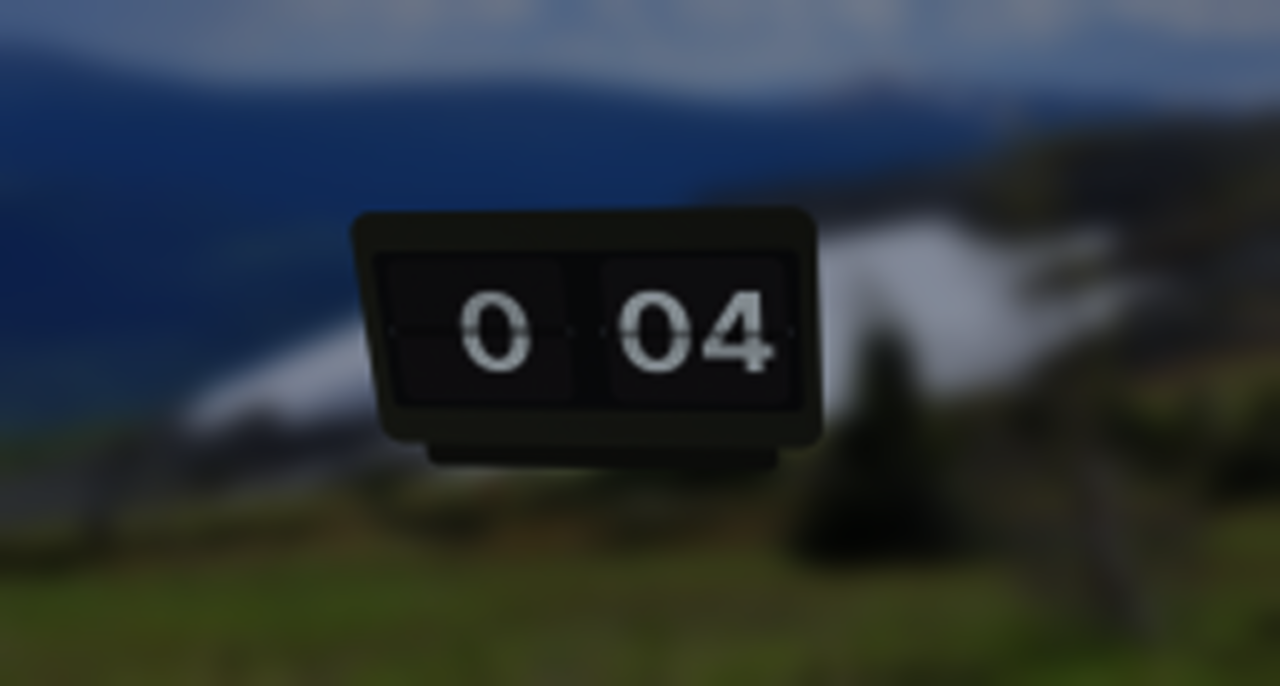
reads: 0,04
